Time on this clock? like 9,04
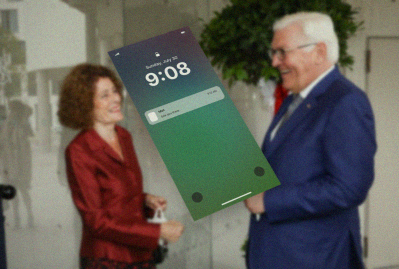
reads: 9,08
